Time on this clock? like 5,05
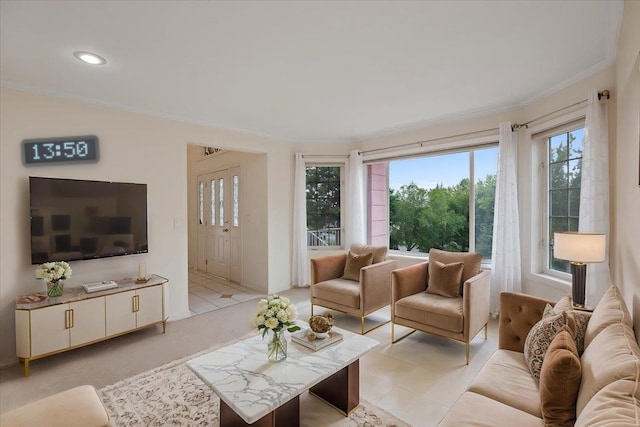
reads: 13,50
